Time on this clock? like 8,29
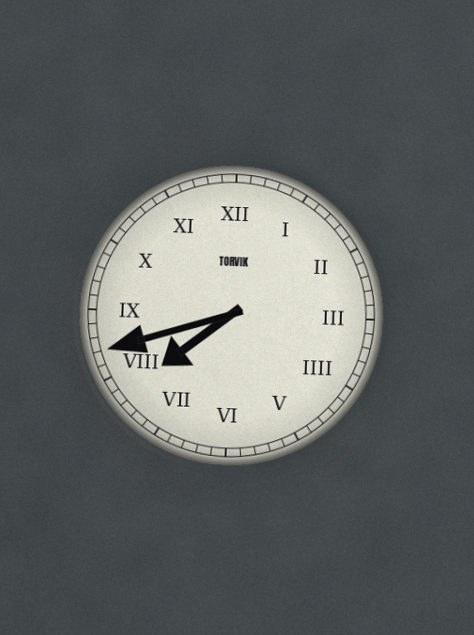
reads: 7,42
